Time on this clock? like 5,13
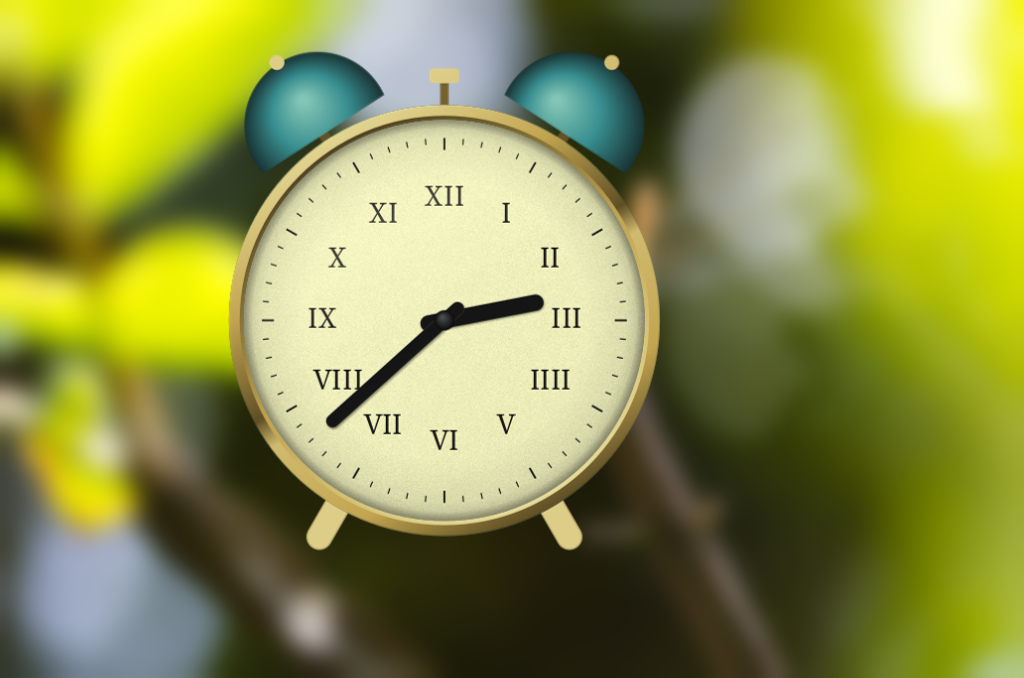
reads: 2,38
